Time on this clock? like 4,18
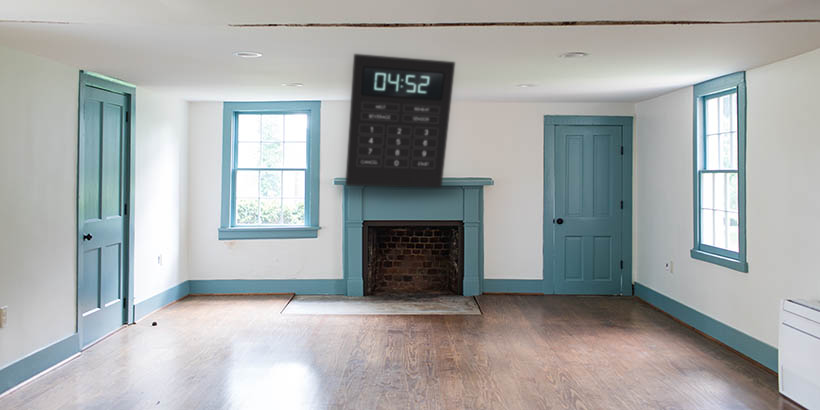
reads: 4,52
